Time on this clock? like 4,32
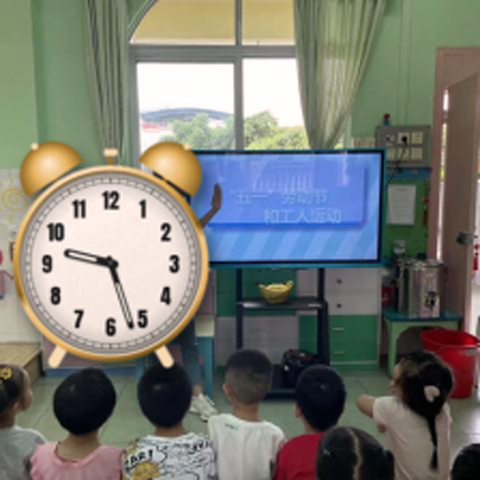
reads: 9,27
